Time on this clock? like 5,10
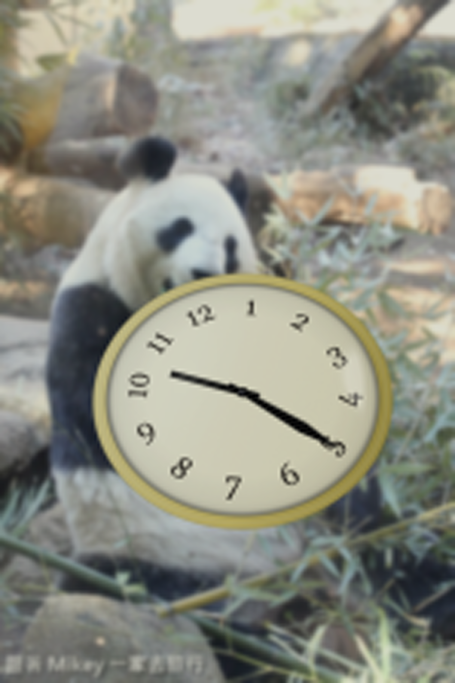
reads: 10,25
